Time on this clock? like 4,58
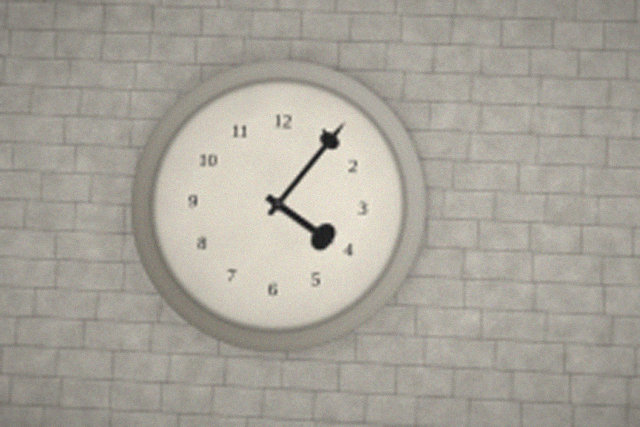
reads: 4,06
